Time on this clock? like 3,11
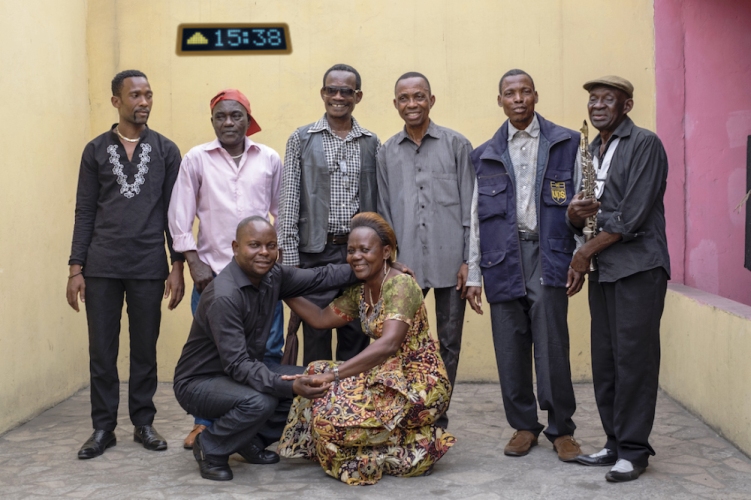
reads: 15,38
